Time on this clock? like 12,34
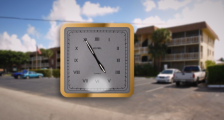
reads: 4,55
